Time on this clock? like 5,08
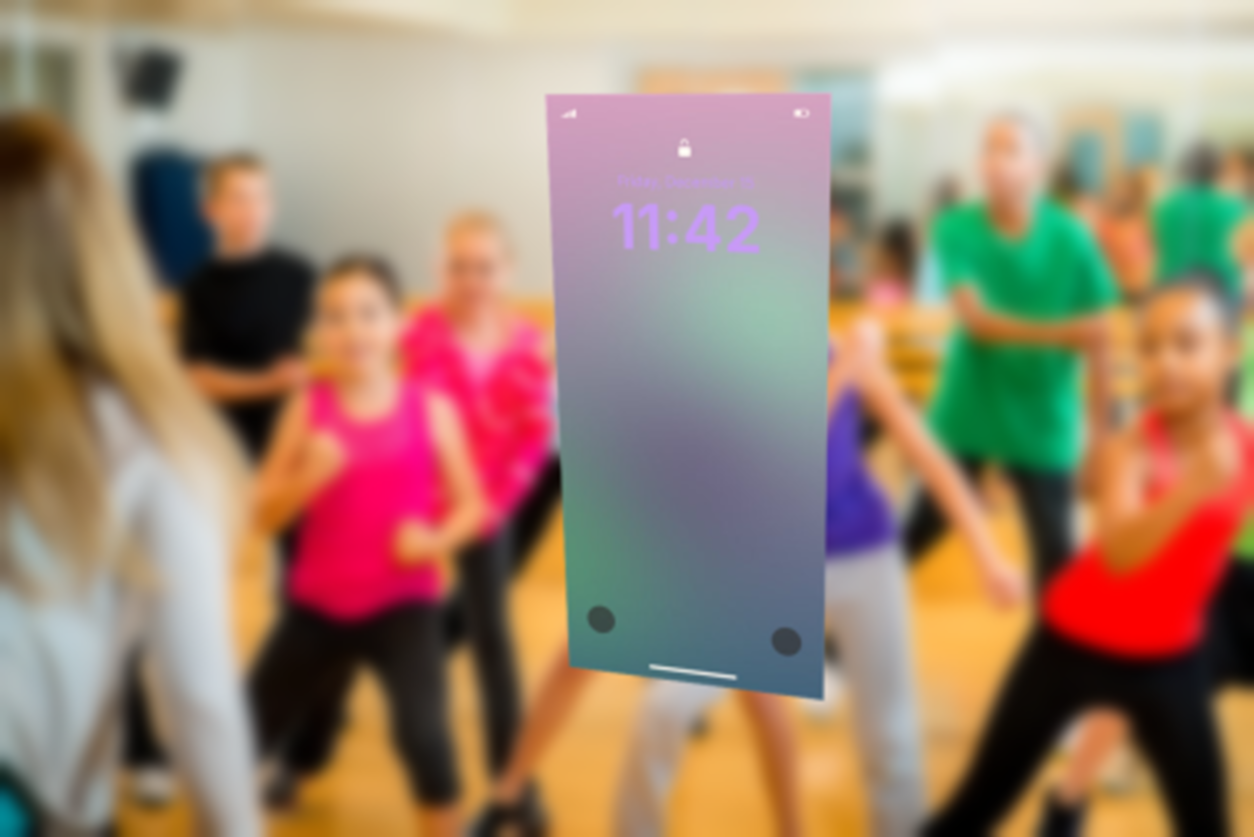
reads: 11,42
